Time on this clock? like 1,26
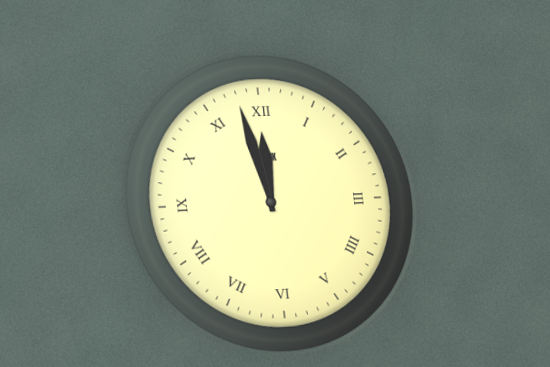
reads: 11,58
